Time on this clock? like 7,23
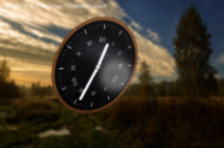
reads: 12,34
